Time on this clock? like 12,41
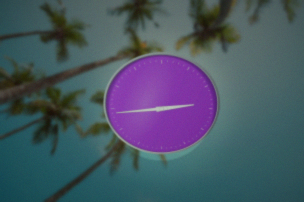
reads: 2,44
